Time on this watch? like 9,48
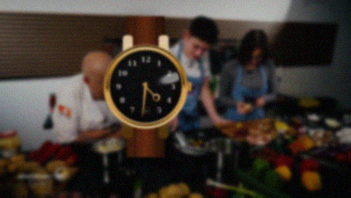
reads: 4,31
